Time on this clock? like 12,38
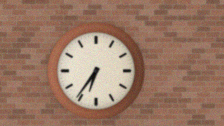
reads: 6,36
